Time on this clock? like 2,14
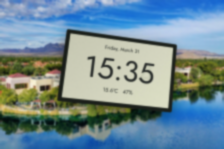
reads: 15,35
